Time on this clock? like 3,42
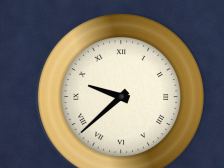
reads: 9,38
